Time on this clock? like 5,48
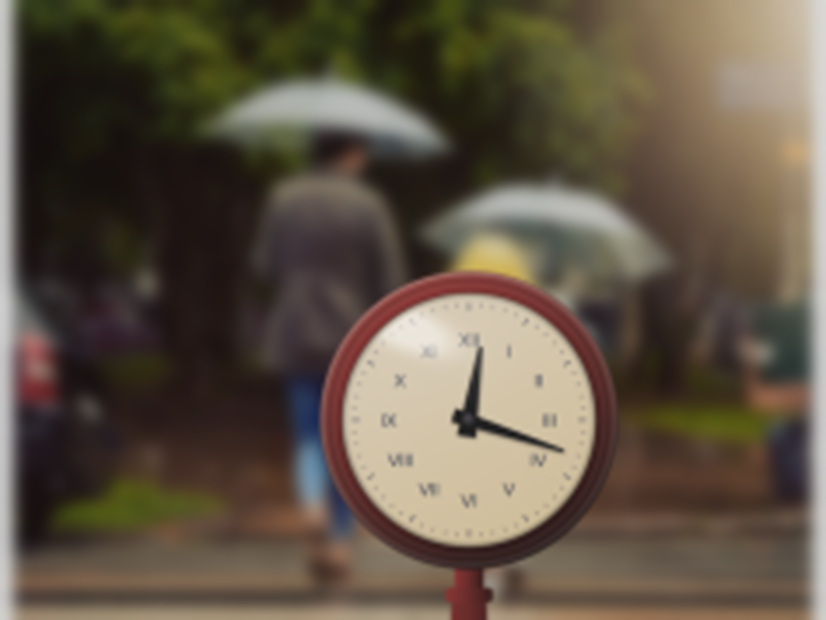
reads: 12,18
